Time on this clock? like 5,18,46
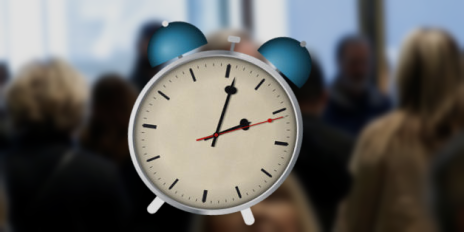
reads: 2,01,11
